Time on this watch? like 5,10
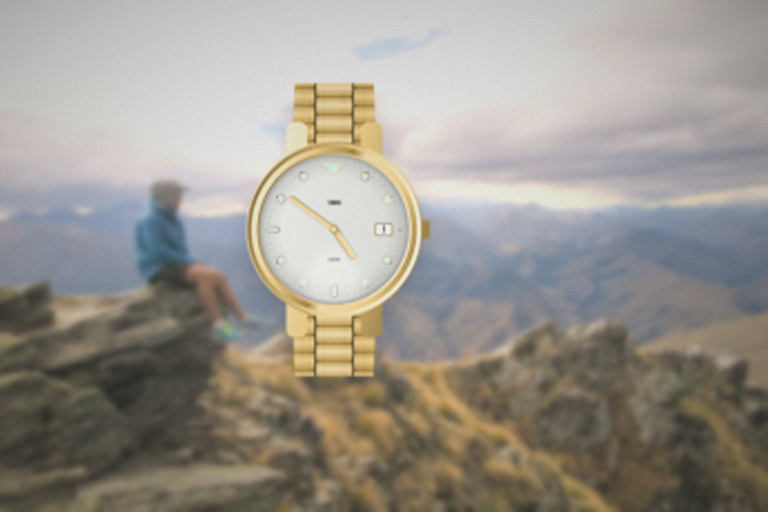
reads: 4,51
